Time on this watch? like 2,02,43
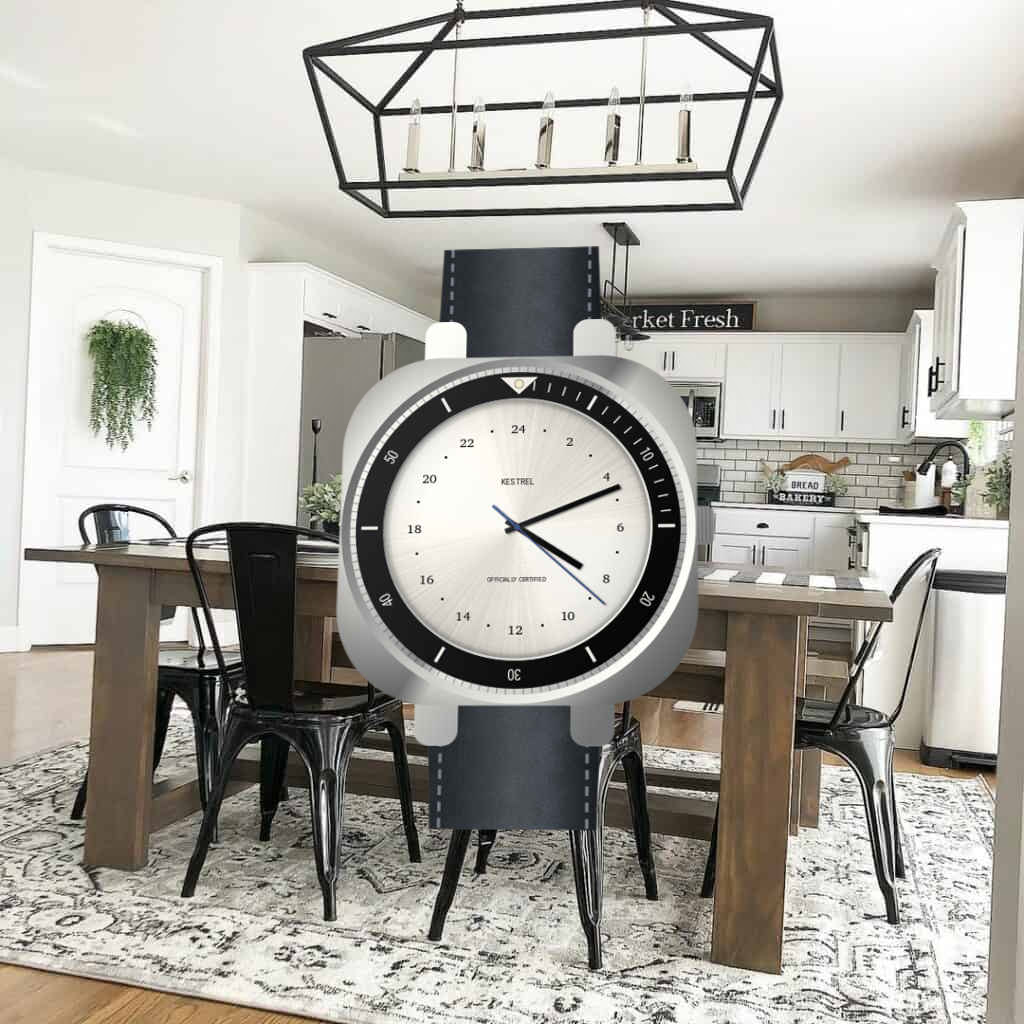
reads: 8,11,22
